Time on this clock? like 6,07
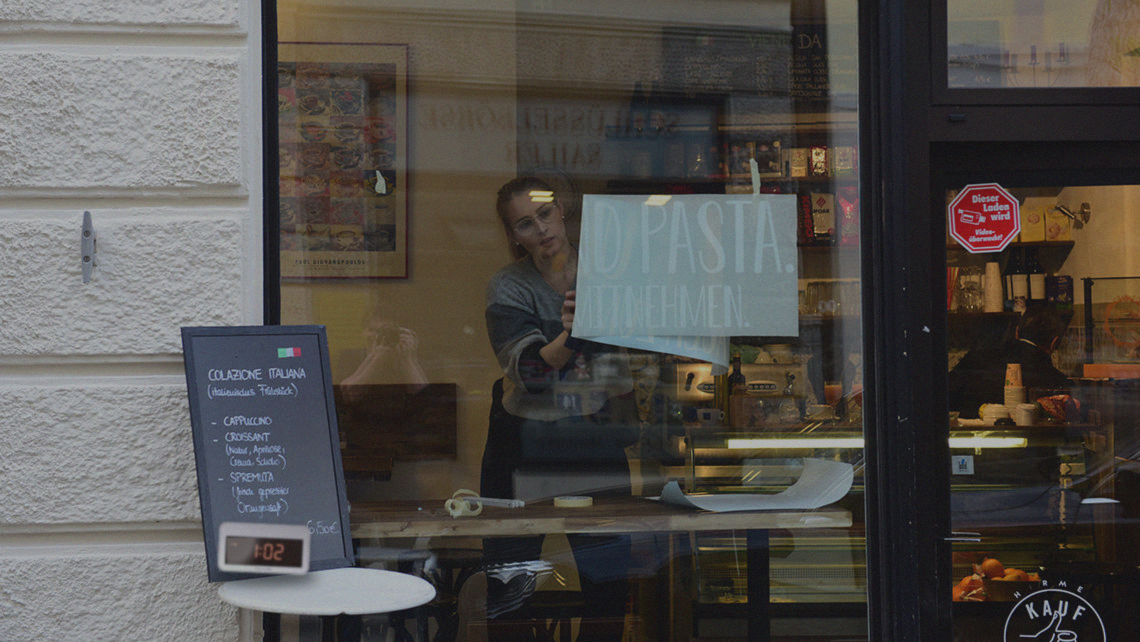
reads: 1,02
